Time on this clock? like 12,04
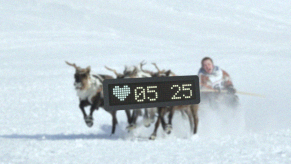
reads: 5,25
